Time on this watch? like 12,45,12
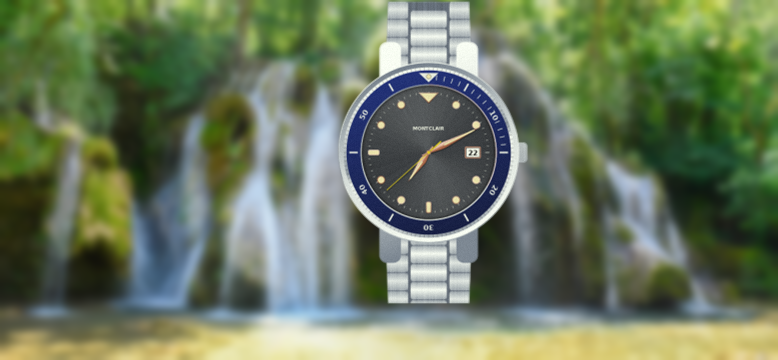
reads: 7,10,38
